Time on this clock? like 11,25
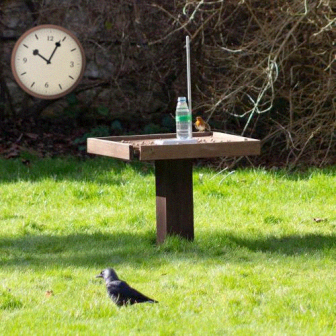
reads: 10,04
